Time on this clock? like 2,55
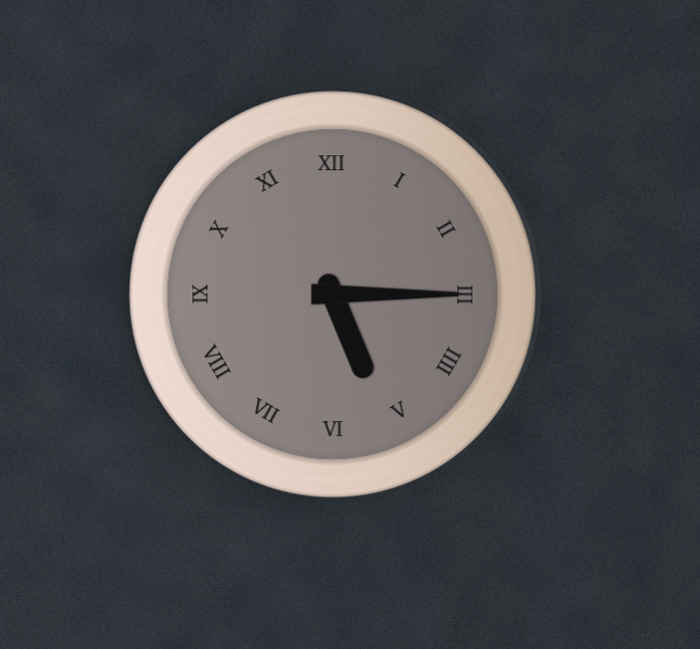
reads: 5,15
